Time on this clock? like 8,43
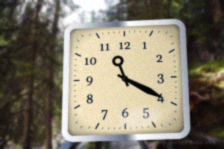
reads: 11,20
